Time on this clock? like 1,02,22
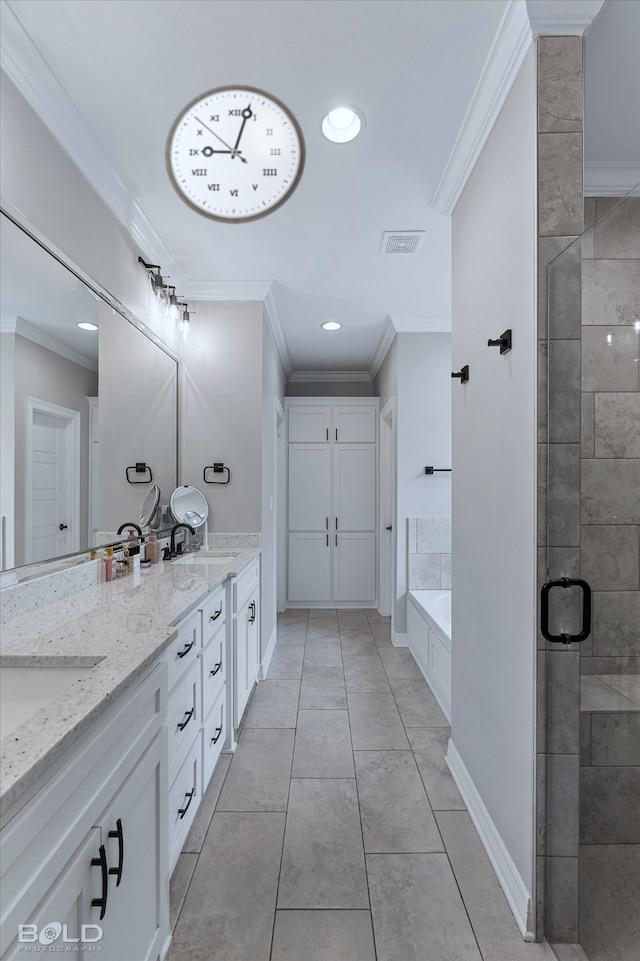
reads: 9,02,52
